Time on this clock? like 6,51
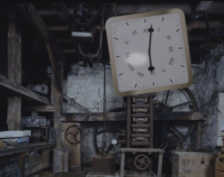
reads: 6,02
